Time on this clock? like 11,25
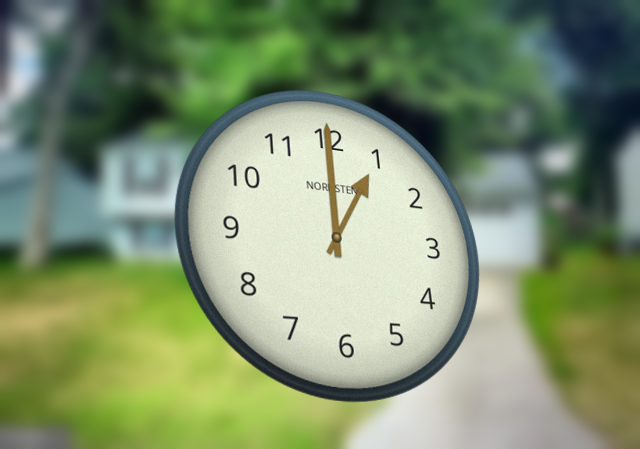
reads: 1,00
